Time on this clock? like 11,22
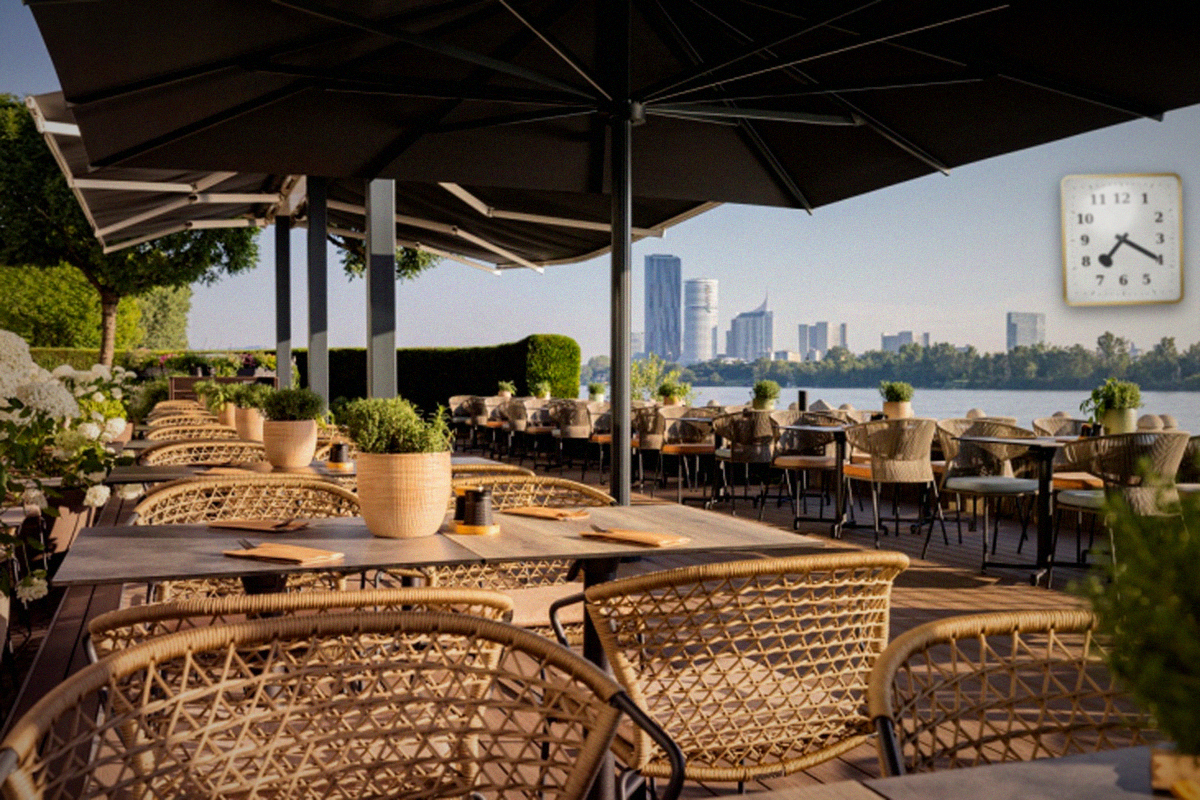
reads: 7,20
